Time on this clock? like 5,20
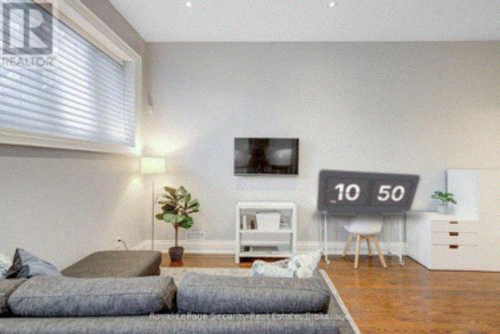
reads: 10,50
